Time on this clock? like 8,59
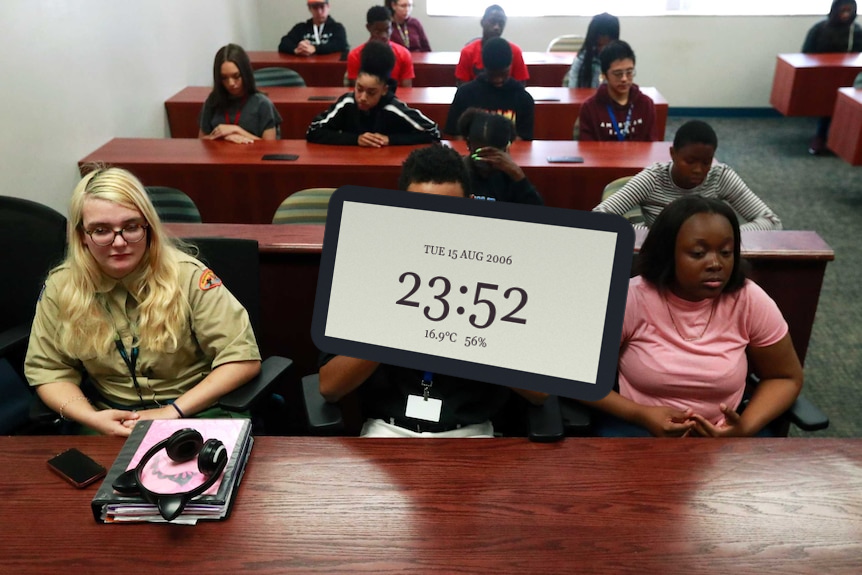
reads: 23,52
